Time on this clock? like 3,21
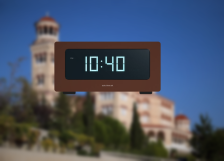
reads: 10,40
